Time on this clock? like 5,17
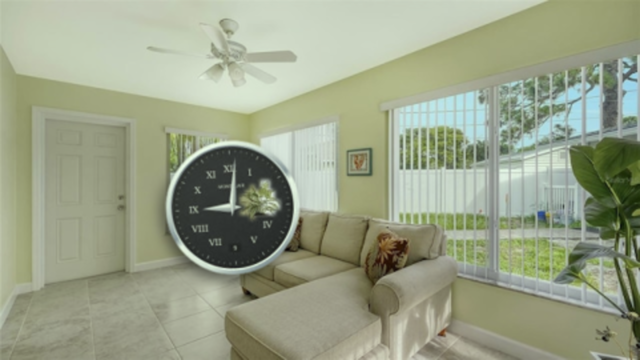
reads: 9,01
